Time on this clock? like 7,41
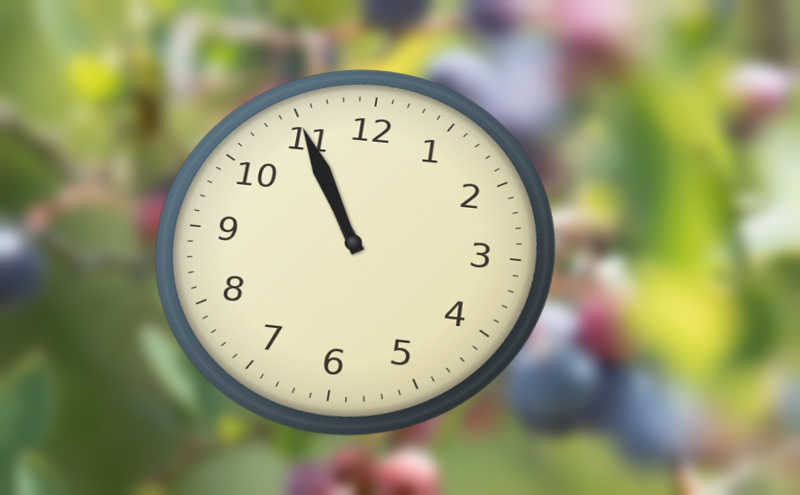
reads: 10,55
